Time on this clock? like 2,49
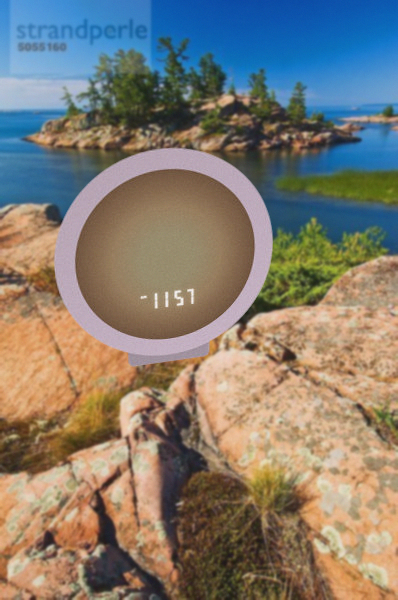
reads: 11,57
